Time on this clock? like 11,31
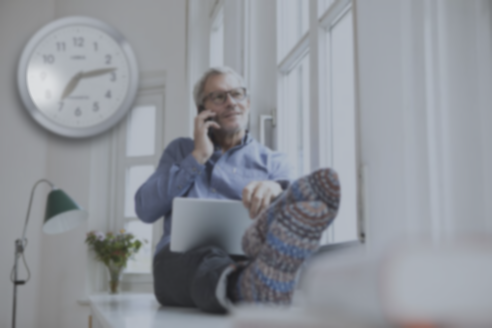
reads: 7,13
